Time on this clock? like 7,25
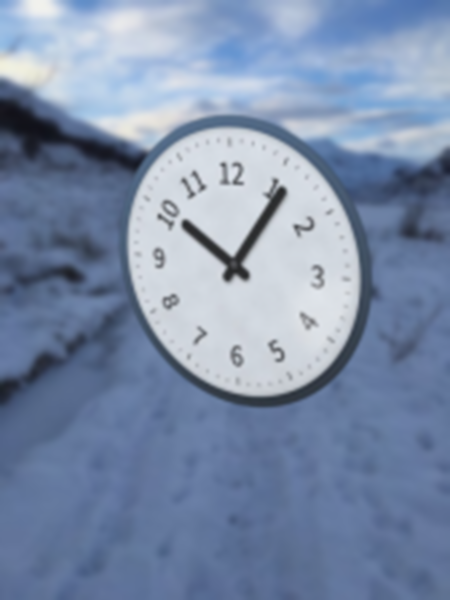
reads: 10,06
